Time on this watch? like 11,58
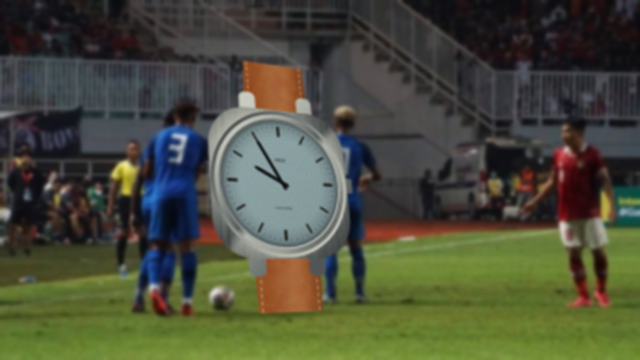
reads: 9,55
